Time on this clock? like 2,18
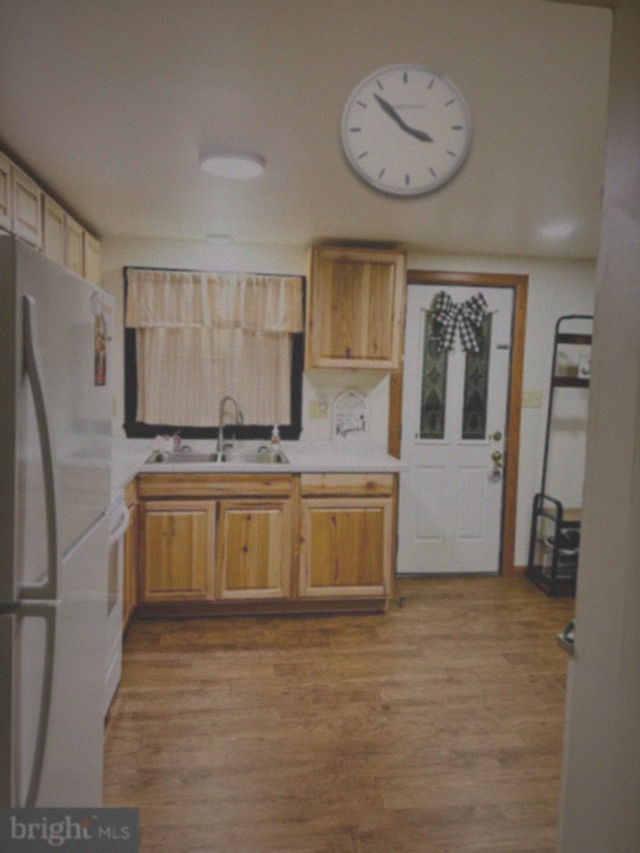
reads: 3,53
